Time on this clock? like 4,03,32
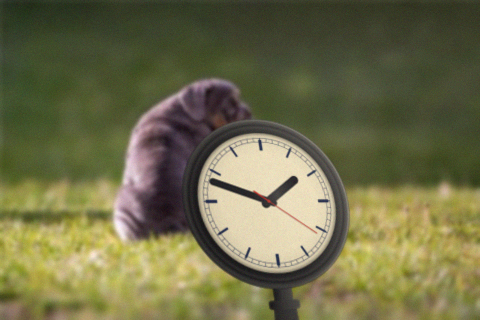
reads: 1,48,21
